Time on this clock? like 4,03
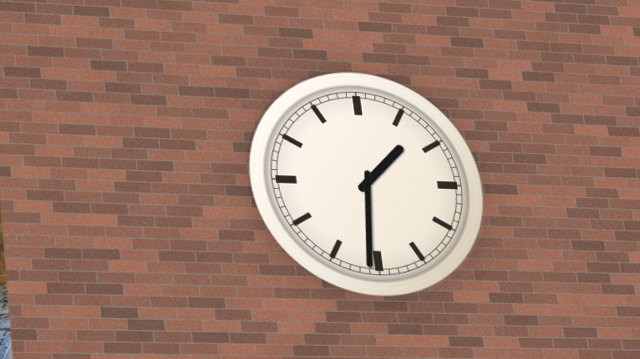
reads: 1,31
